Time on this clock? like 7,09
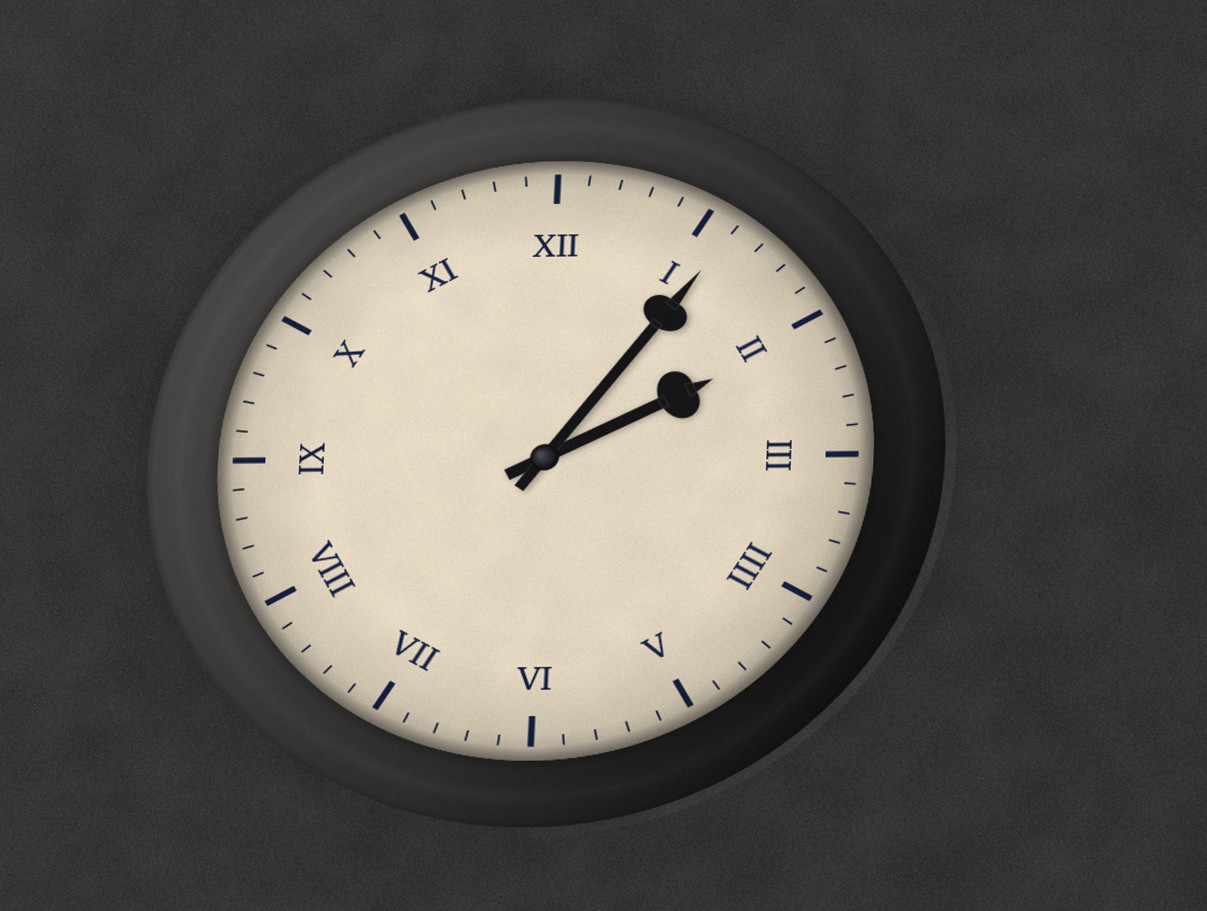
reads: 2,06
